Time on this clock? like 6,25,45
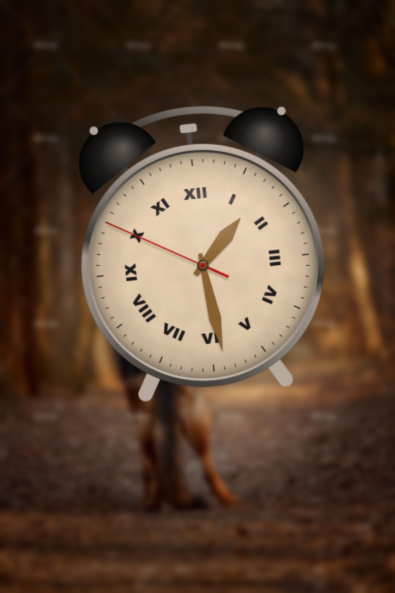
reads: 1,28,50
